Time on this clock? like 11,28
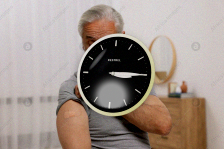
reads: 3,15
